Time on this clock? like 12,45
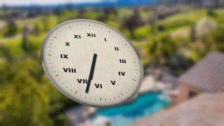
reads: 6,33
